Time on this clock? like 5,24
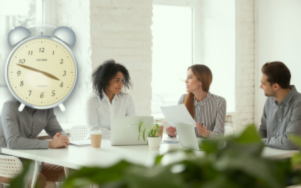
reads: 3,48
